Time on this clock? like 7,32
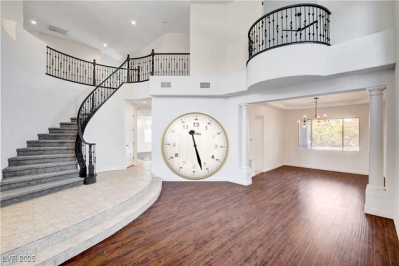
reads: 11,27
